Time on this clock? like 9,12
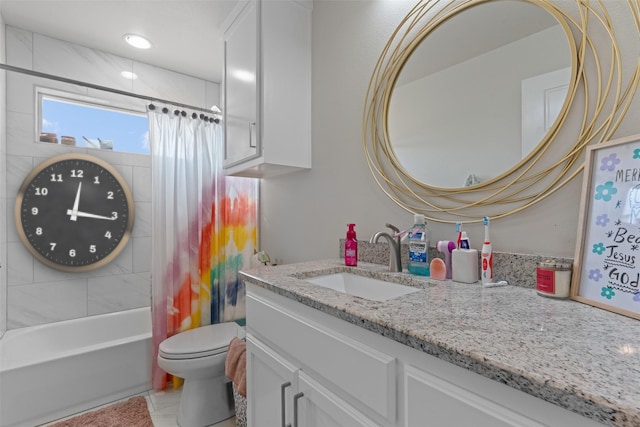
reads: 12,16
